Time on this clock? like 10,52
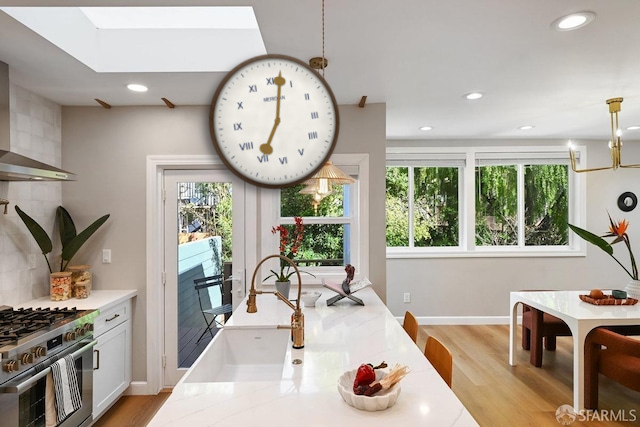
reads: 7,02
